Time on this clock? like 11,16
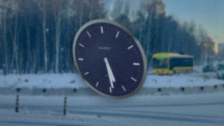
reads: 5,29
